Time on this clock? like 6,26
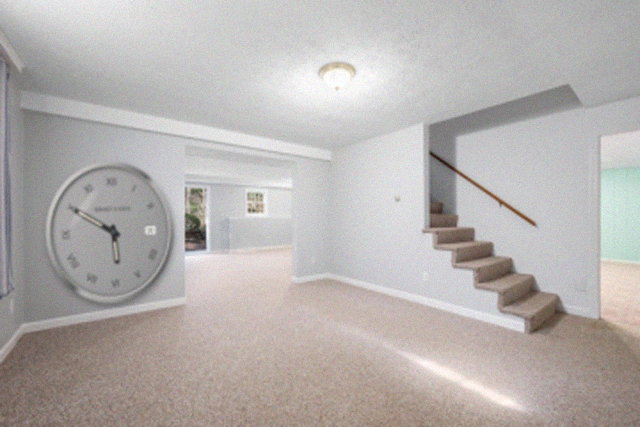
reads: 5,50
